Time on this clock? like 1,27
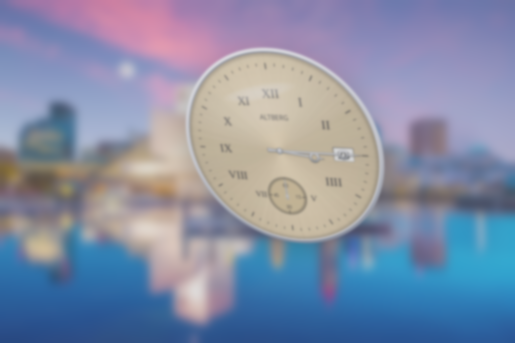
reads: 3,15
